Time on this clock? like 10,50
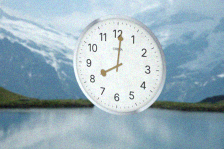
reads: 8,01
